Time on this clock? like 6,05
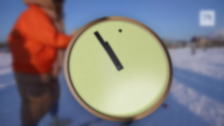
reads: 10,54
